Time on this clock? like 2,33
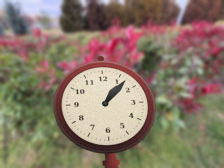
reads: 1,07
